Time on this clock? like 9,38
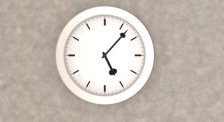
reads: 5,07
